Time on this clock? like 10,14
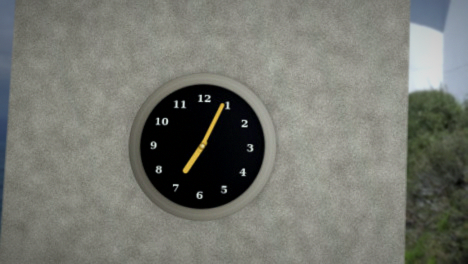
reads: 7,04
